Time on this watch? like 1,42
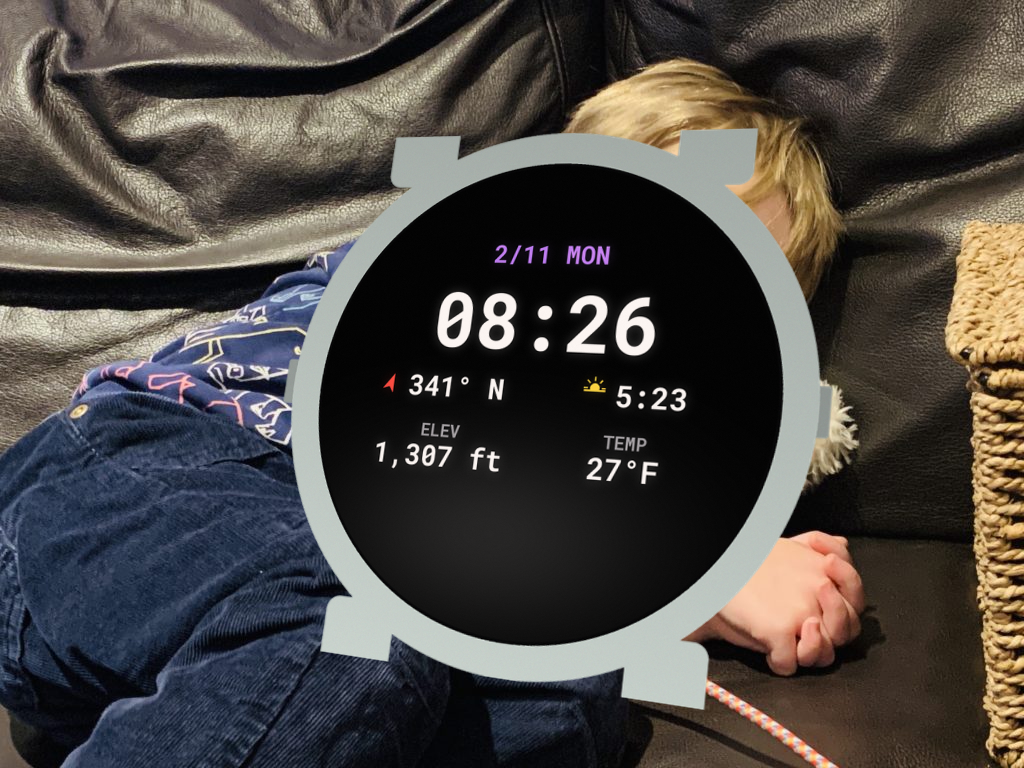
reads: 8,26
